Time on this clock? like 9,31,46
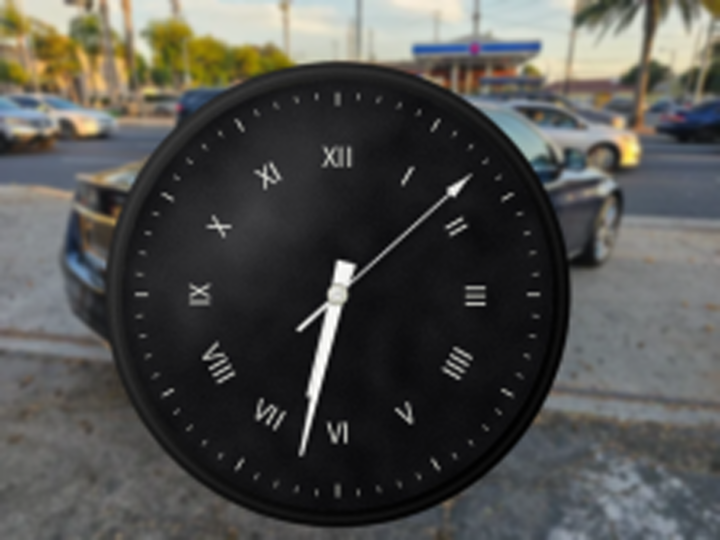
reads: 6,32,08
